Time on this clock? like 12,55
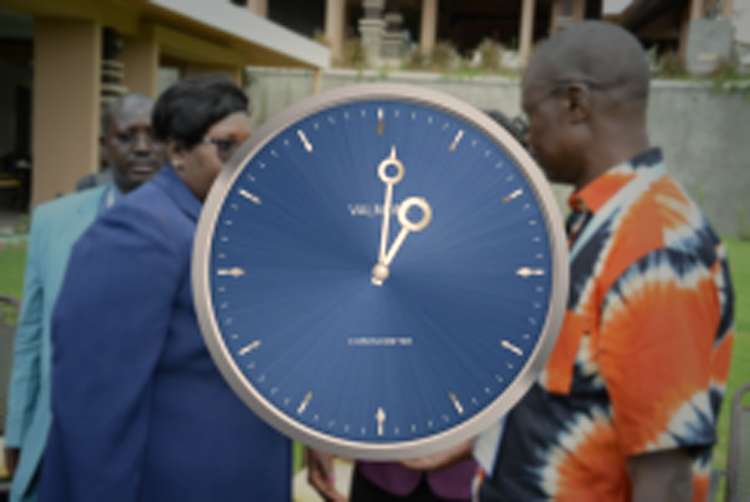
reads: 1,01
